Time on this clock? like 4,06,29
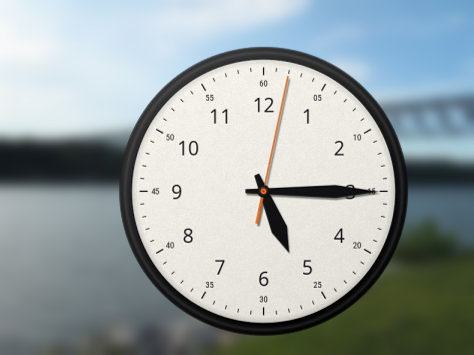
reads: 5,15,02
